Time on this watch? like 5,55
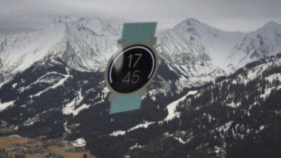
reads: 17,45
